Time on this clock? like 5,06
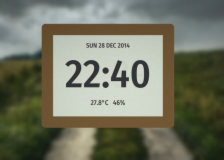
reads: 22,40
